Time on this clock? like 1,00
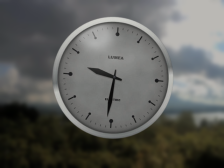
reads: 9,31
